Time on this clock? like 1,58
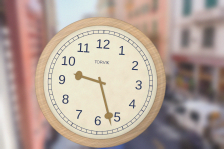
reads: 9,27
